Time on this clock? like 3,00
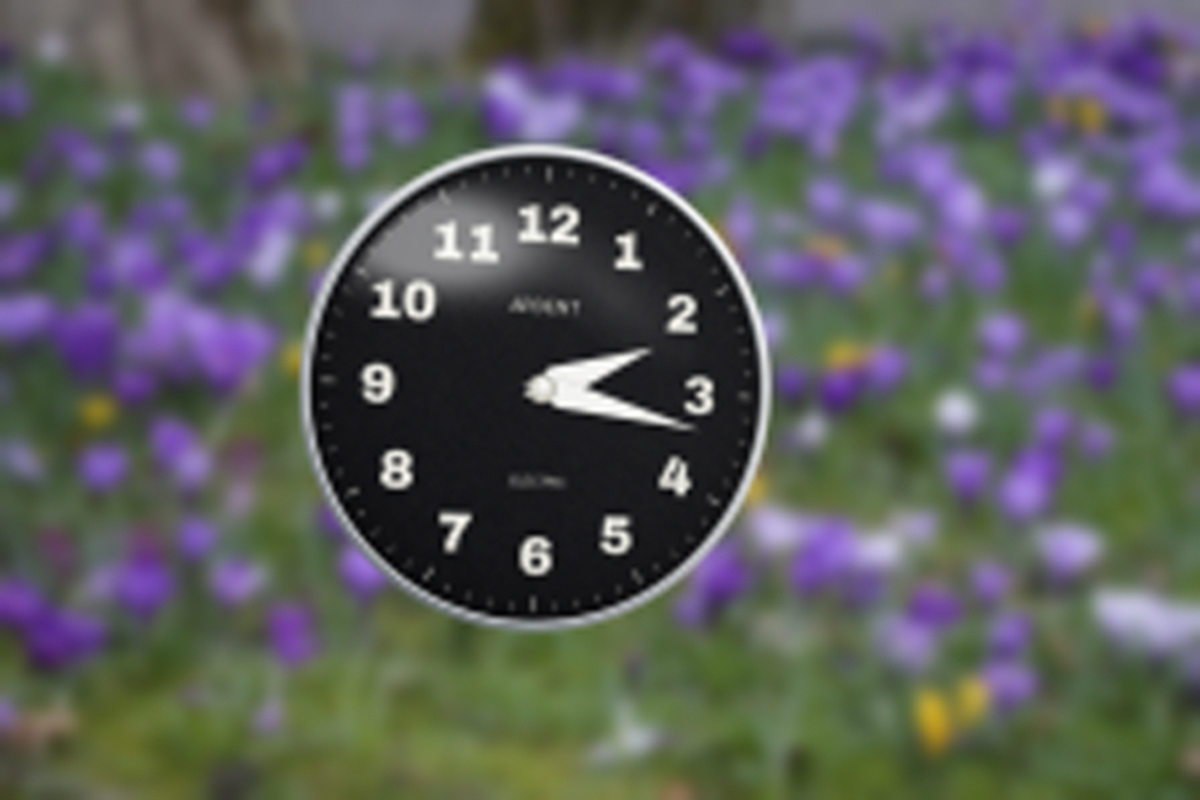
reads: 2,17
